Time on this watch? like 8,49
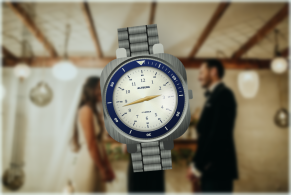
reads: 2,43
